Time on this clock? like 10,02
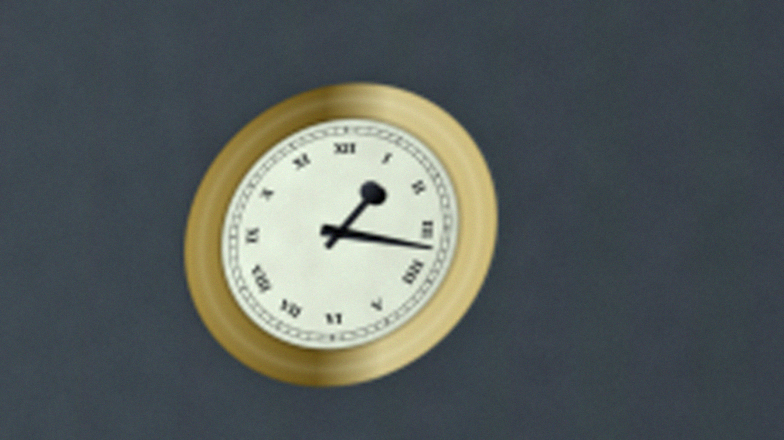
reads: 1,17
